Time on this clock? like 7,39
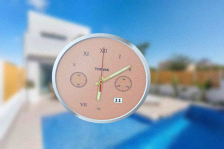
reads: 6,09
